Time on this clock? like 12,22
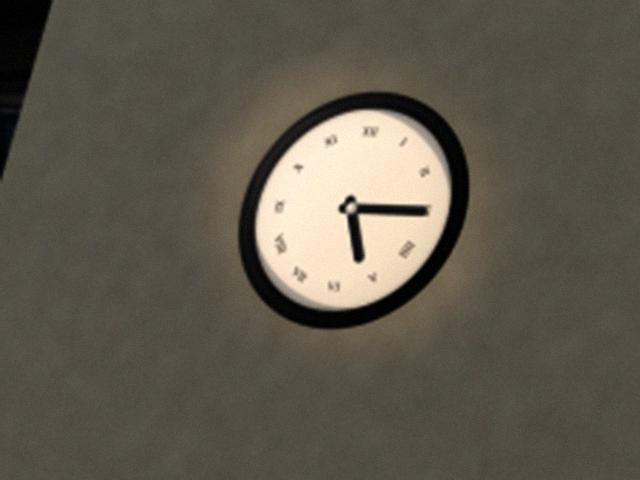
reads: 5,15
